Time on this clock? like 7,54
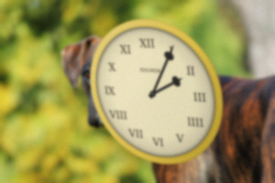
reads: 2,05
